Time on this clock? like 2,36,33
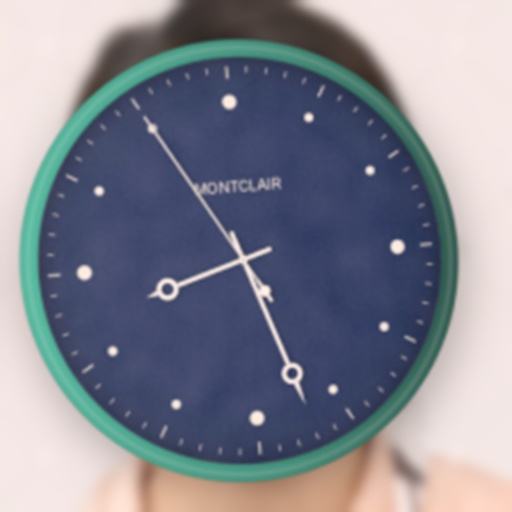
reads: 8,26,55
